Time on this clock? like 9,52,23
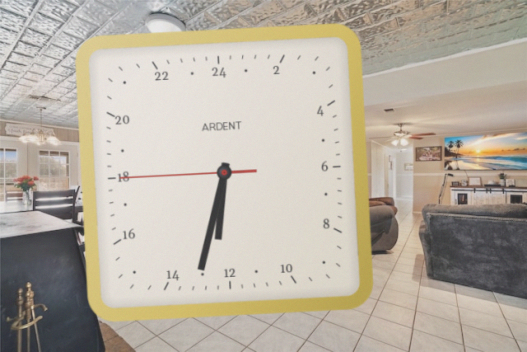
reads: 12,32,45
